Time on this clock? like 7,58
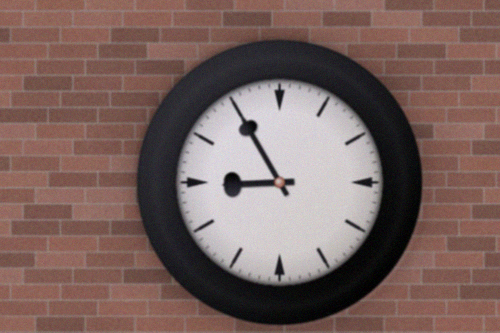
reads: 8,55
